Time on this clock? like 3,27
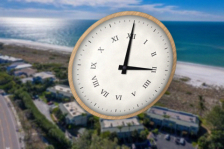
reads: 3,00
